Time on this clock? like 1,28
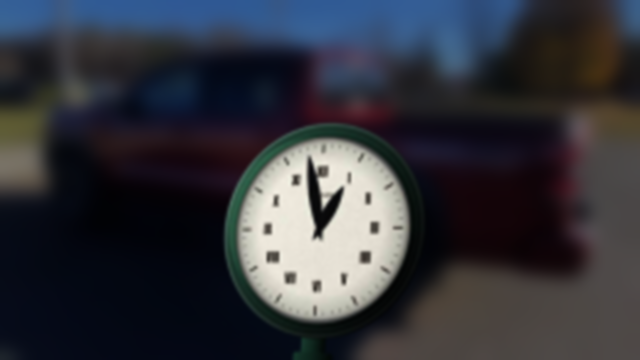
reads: 12,58
